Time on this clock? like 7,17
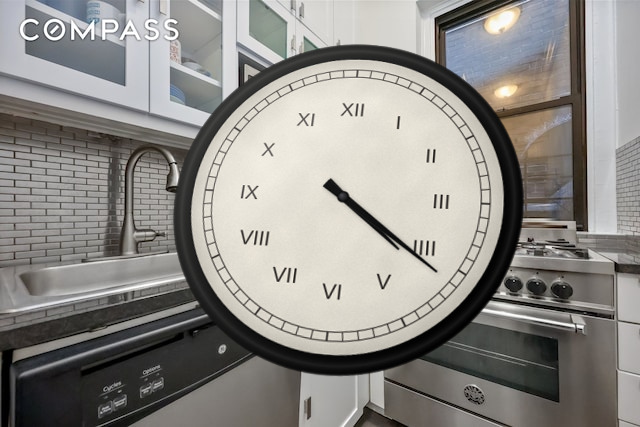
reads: 4,21
